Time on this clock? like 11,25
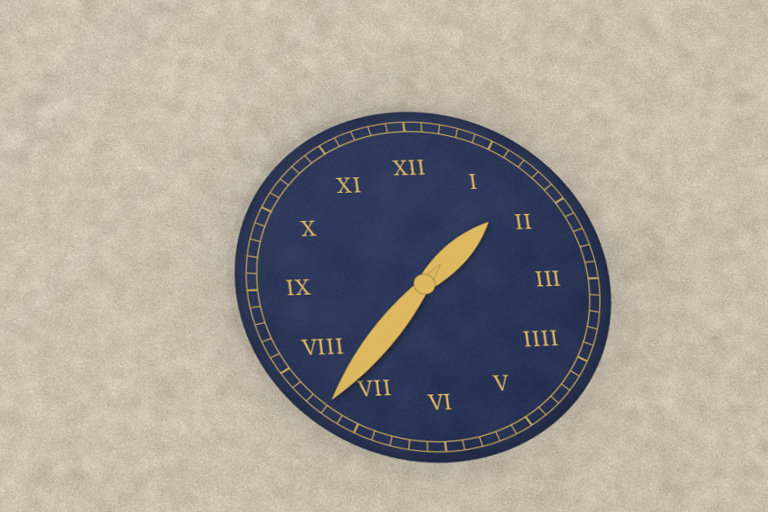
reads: 1,37
